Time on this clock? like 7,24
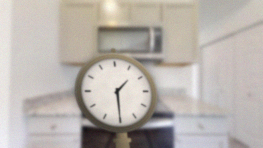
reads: 1,30
